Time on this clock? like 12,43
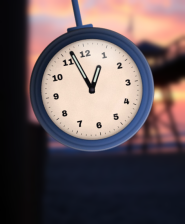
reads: 12,57
